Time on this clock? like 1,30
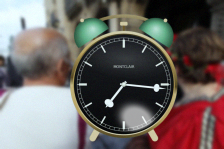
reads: 7,16
